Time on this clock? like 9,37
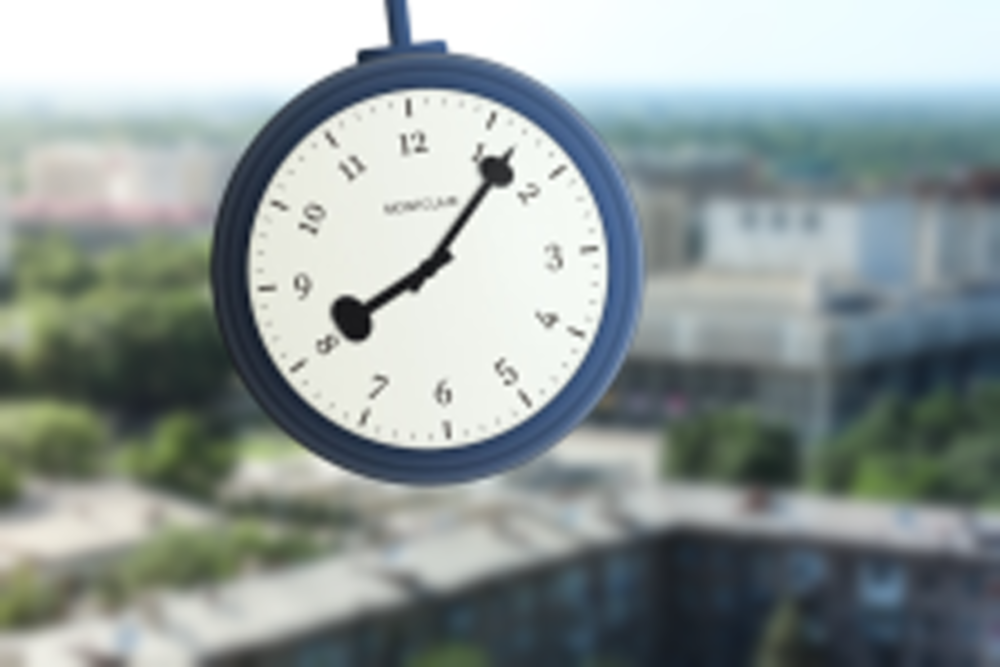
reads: 8,07
